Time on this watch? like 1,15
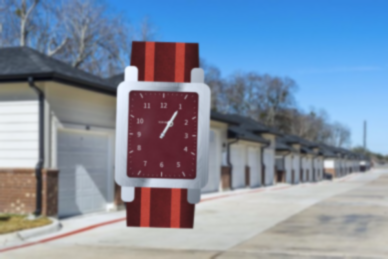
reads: 1,05
